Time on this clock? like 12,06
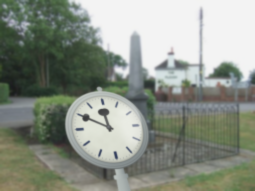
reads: 11,50
